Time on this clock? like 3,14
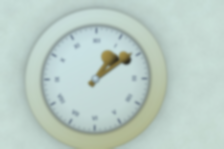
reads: 1,09
